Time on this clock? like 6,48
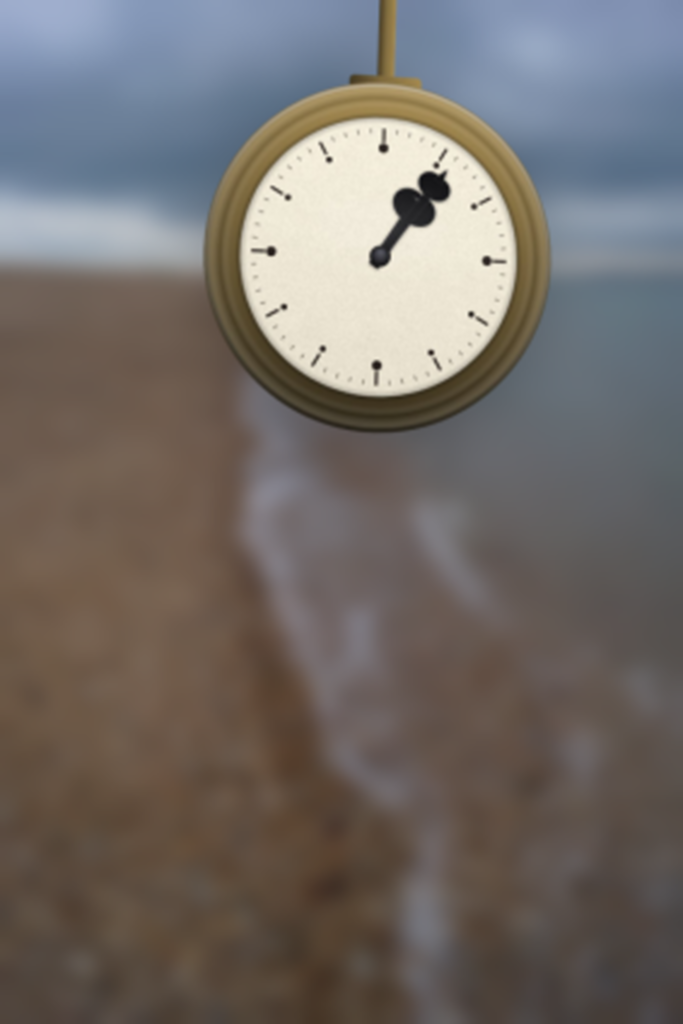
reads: 1,06
